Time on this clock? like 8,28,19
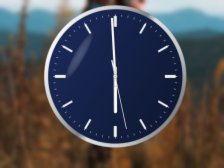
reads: 5,59,28
